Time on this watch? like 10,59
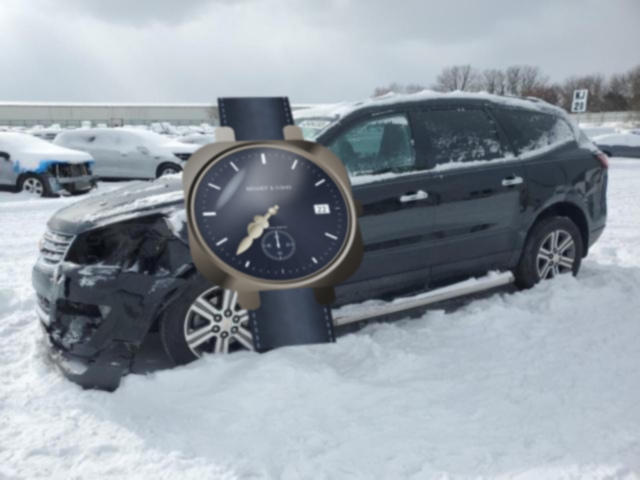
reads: 7,37
